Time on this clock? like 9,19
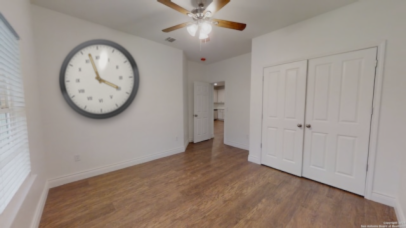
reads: 3,57
